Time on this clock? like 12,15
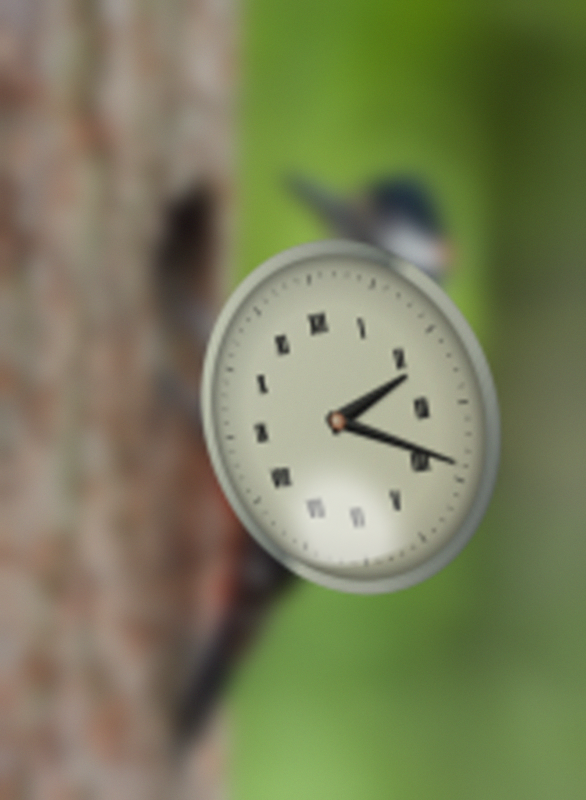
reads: 2,19
